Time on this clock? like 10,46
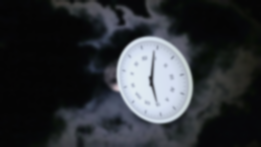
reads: 6,04
